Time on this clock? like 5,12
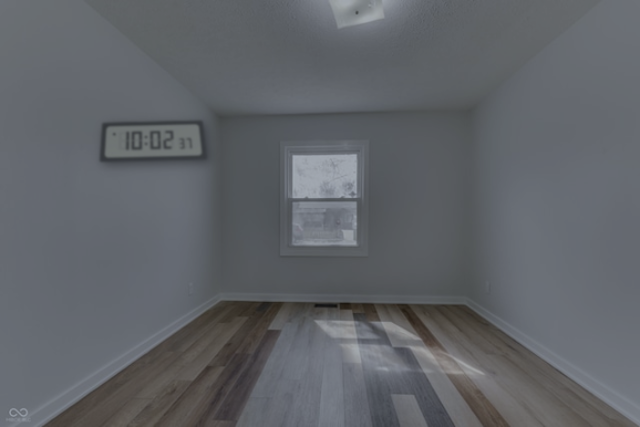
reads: 10,02
